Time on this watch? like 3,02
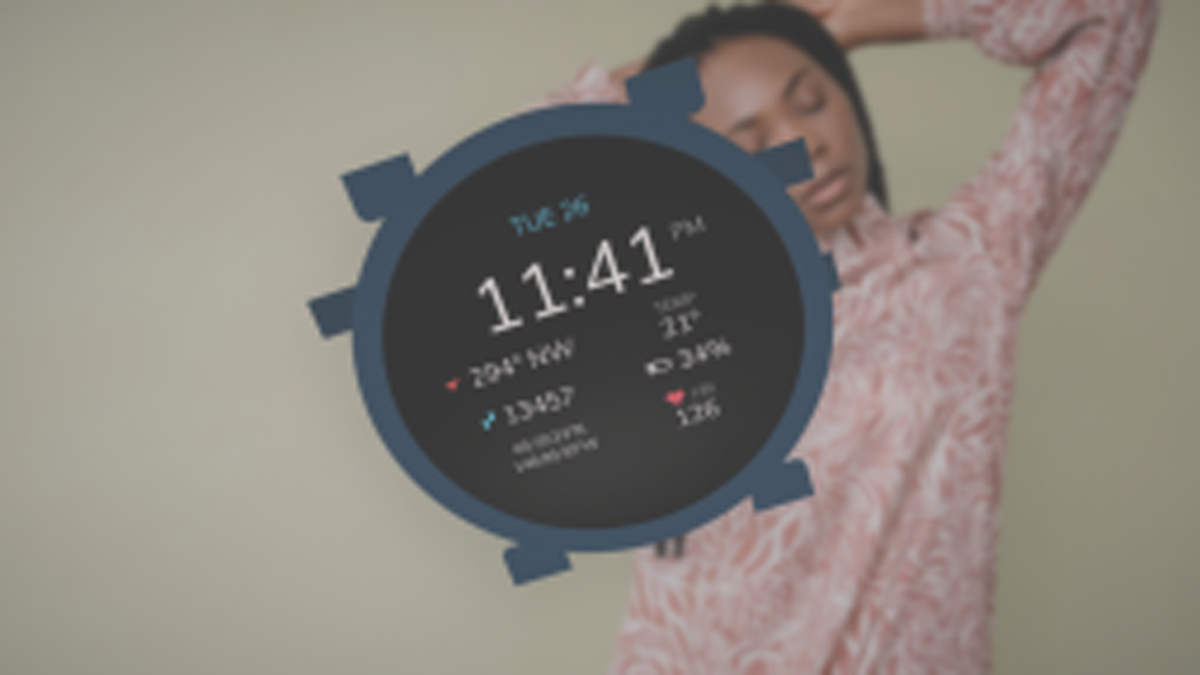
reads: 11,41
